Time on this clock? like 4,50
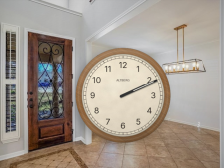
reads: 2,11
